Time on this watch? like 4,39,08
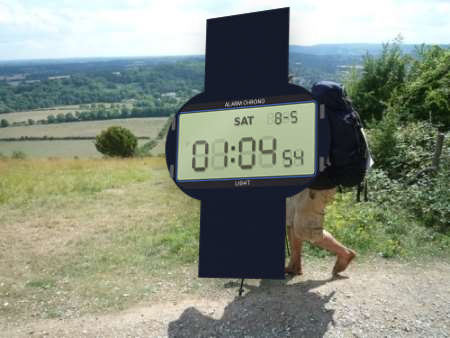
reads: 1,04,54
